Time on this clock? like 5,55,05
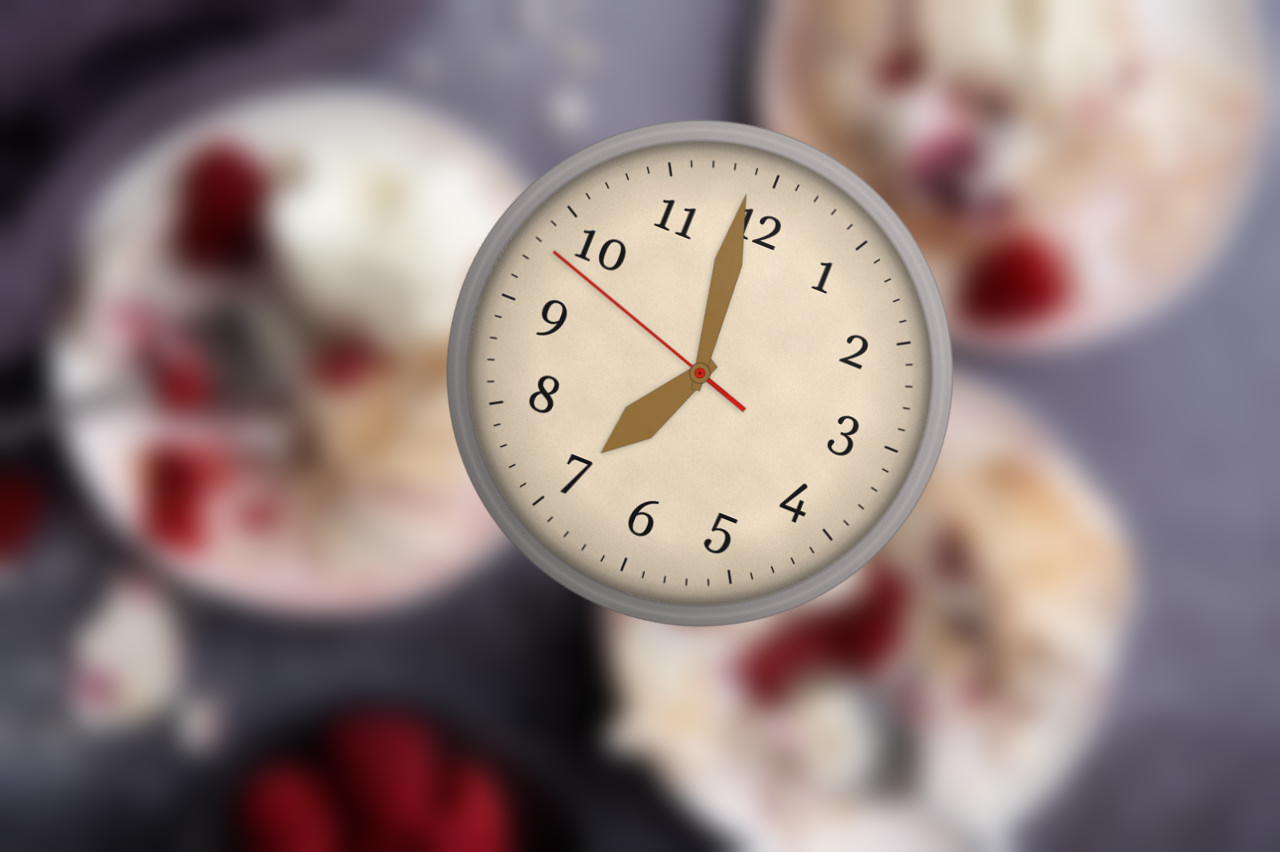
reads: 6,58,48
